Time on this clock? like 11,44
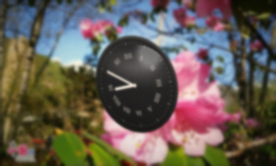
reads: 8,50
